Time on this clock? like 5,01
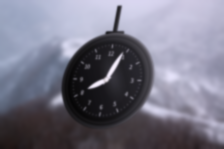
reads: 8,04
